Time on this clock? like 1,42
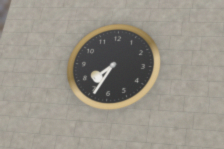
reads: 7,34
